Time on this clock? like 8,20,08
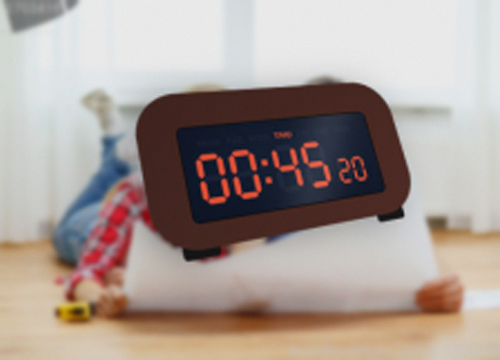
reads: 0,45,20
